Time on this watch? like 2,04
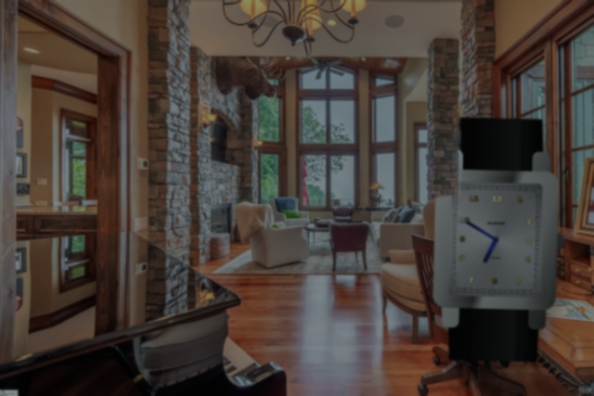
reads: 6,50
